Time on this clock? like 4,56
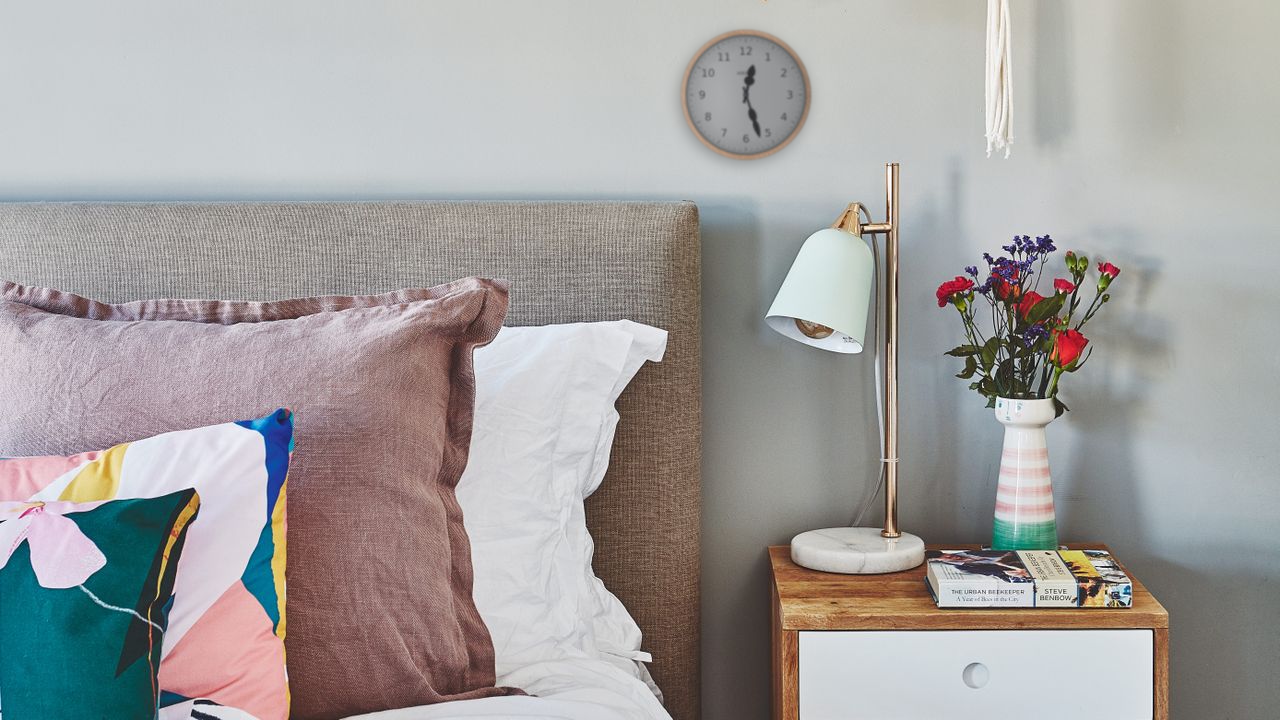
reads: 12,27
